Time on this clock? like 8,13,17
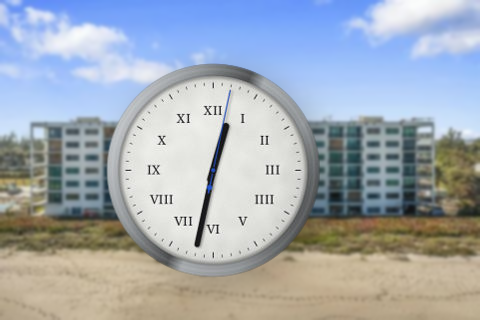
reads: 12,32,02
